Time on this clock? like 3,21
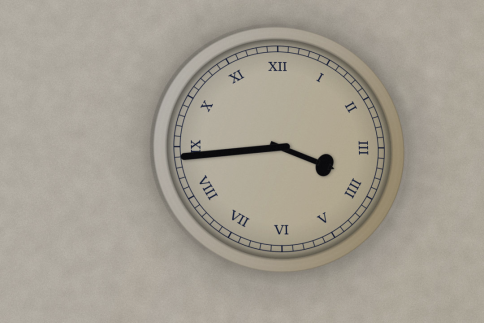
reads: 3,44
